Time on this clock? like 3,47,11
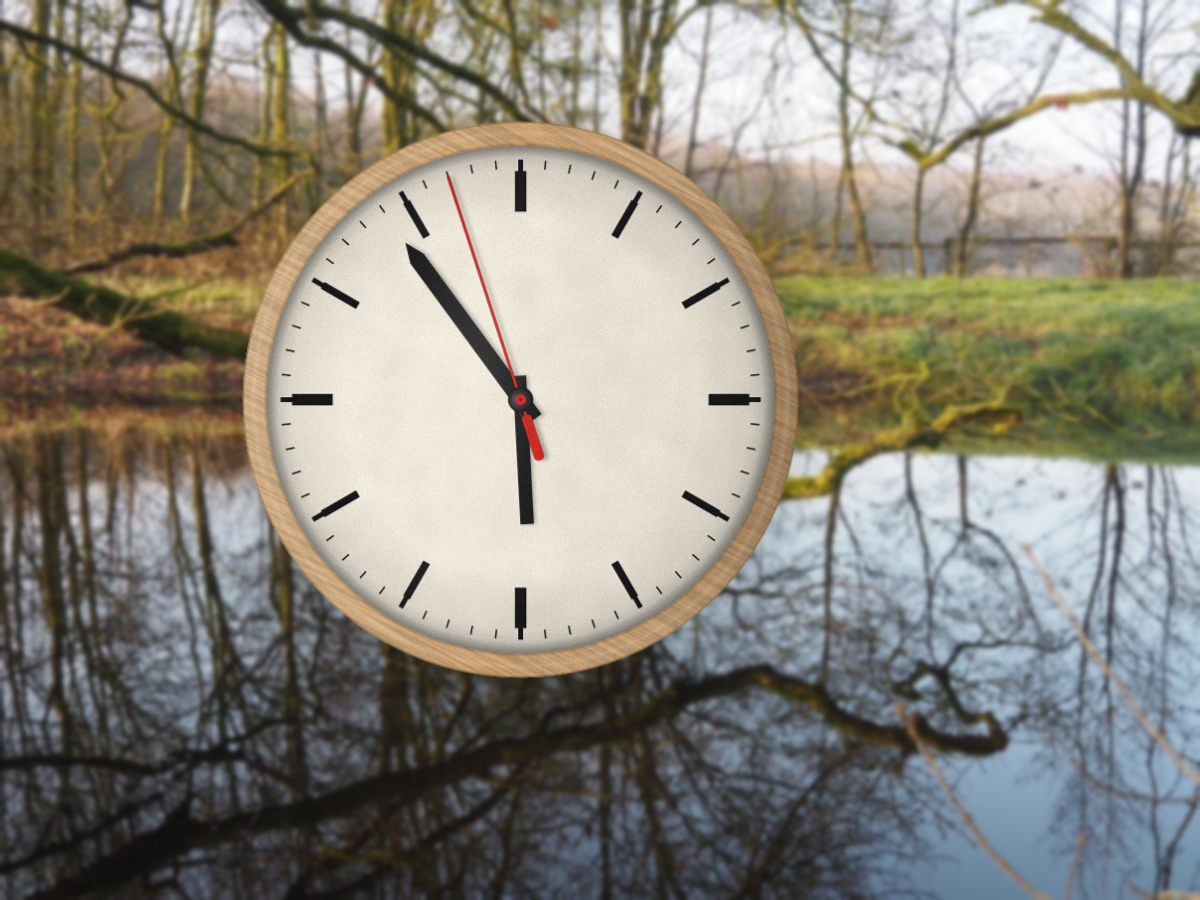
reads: 5,53,57
